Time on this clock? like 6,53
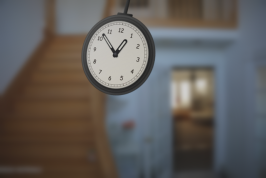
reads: 12,52
